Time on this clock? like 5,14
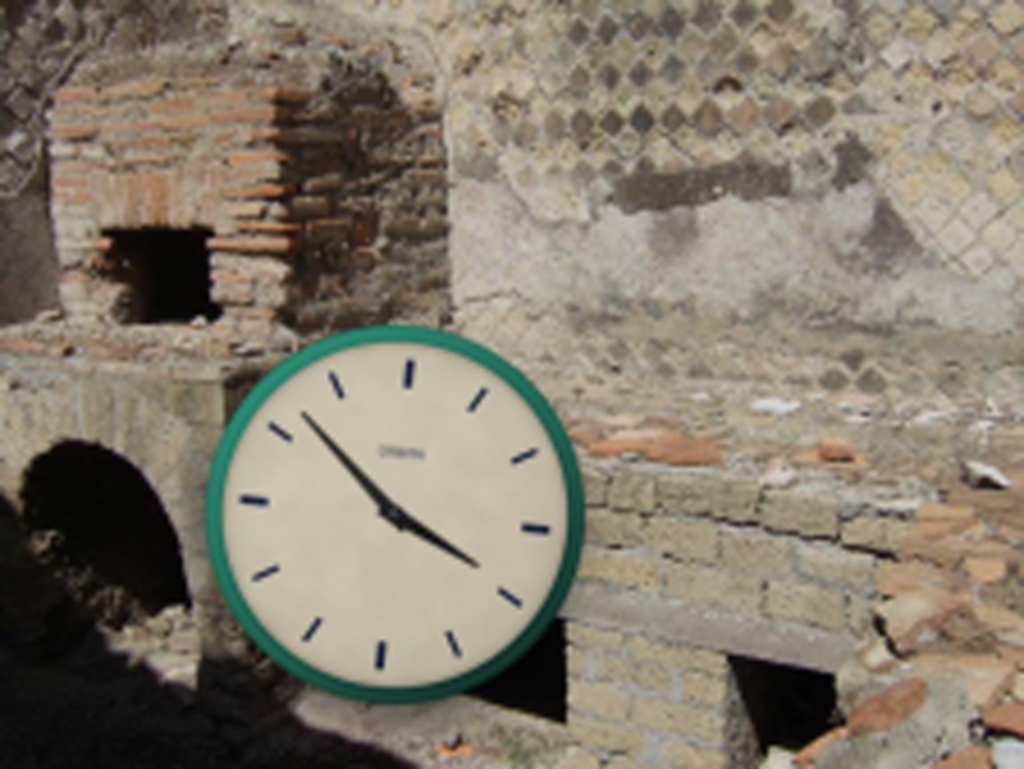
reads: 3,52
